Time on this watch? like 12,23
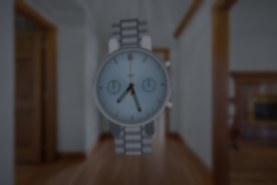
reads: 7,27
